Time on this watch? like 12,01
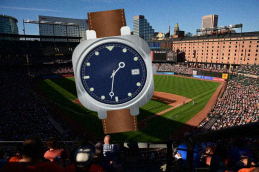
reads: 1,32
